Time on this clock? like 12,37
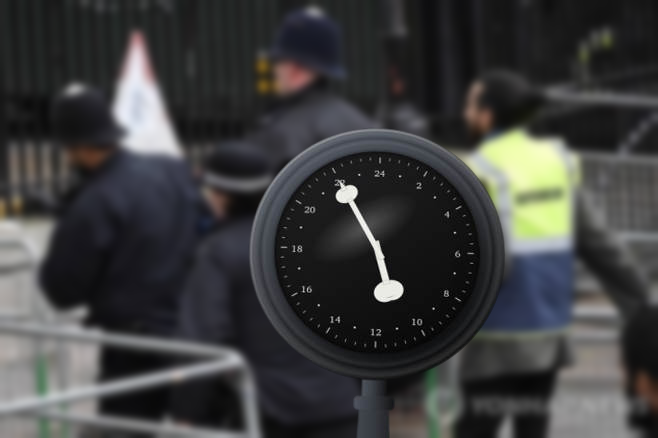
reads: 10,55
